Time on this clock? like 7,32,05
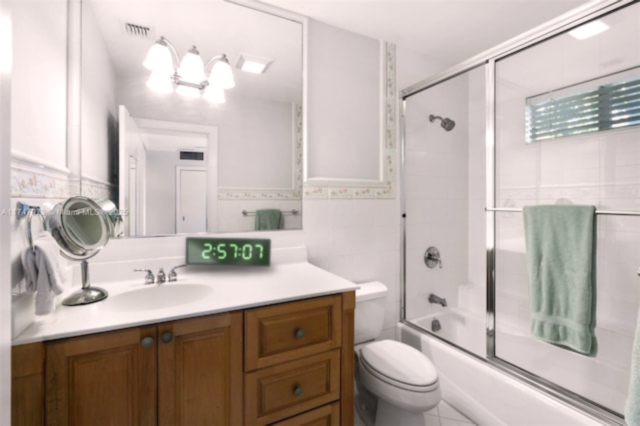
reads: 2,57,07
